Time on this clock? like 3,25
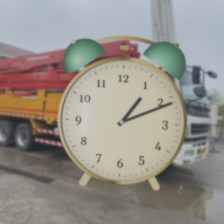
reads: 1,11
